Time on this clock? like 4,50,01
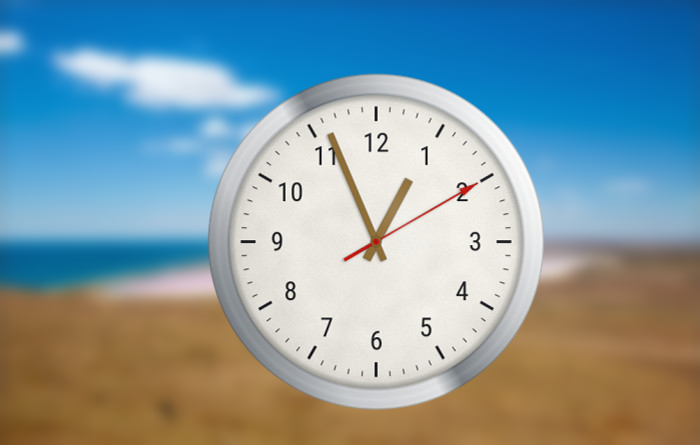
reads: 12,56,10
